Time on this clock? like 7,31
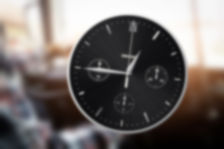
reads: 12,45
